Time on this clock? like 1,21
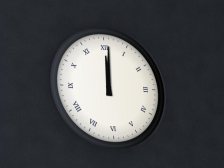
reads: 12,01
